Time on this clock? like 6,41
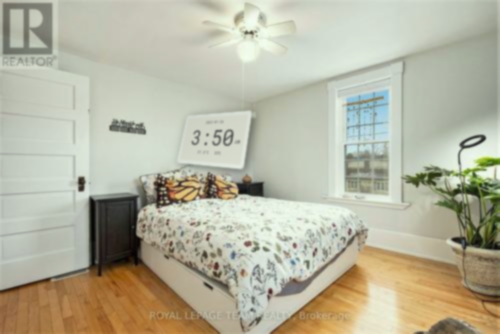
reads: 3,50
